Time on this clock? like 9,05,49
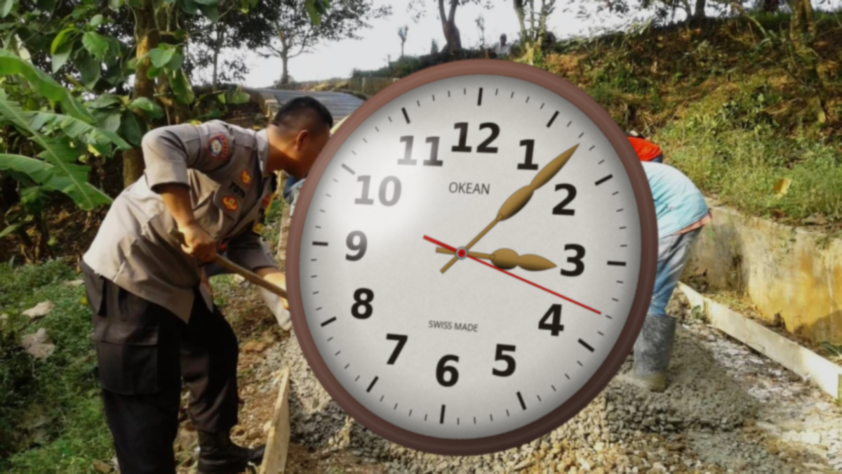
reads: 3,07,18
